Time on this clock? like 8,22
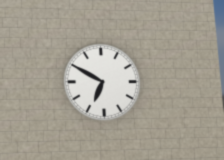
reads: 6,50
